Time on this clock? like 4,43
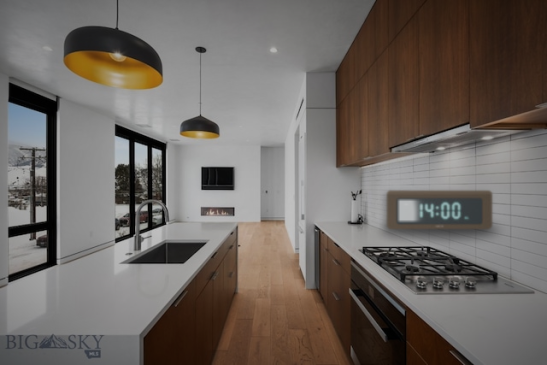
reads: 14,00
